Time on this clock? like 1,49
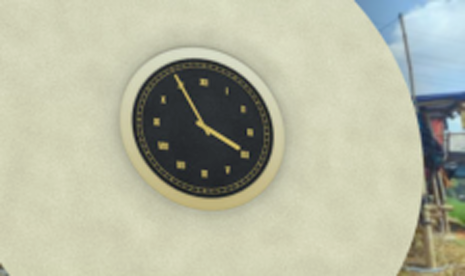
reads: 3,55
